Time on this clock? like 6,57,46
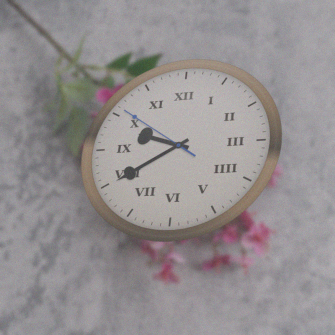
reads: 9,39,51
